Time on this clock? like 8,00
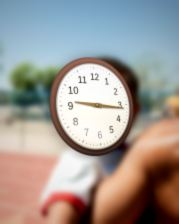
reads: 9,16
